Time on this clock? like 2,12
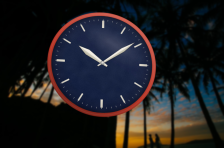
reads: 10,09
